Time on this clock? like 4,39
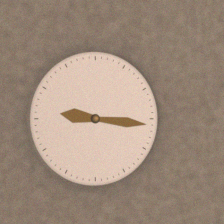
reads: 9,16
